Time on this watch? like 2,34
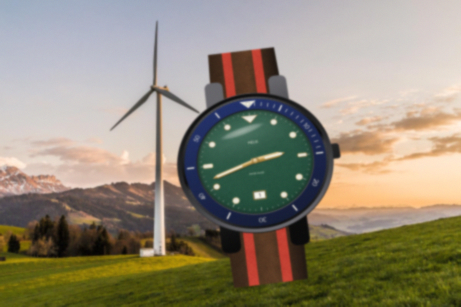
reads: 2,42
